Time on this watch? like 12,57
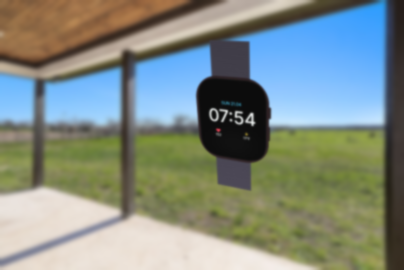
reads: 7,54
